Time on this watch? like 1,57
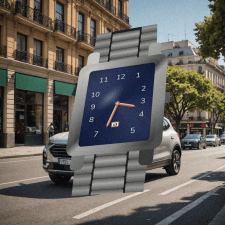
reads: 3,33
